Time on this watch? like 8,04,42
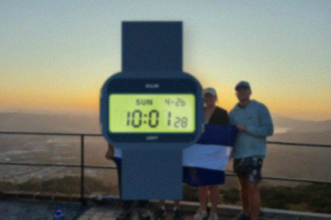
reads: 10,01,28
